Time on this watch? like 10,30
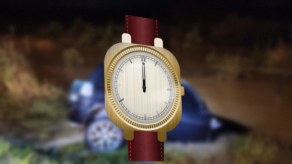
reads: 12,00
